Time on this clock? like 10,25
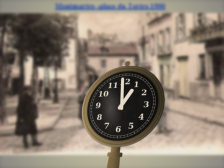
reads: 12,59
